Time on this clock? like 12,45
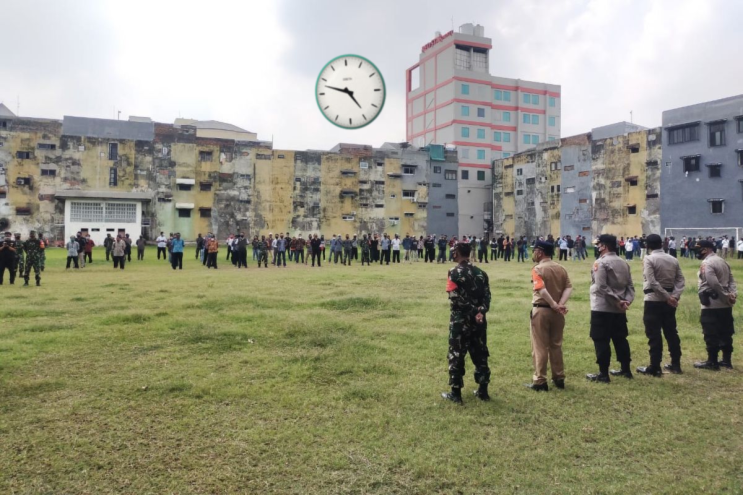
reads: 4,48
